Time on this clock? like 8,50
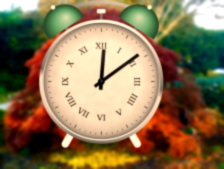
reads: 12,09
